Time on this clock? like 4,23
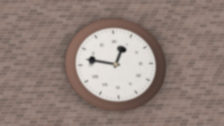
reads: 12,47
